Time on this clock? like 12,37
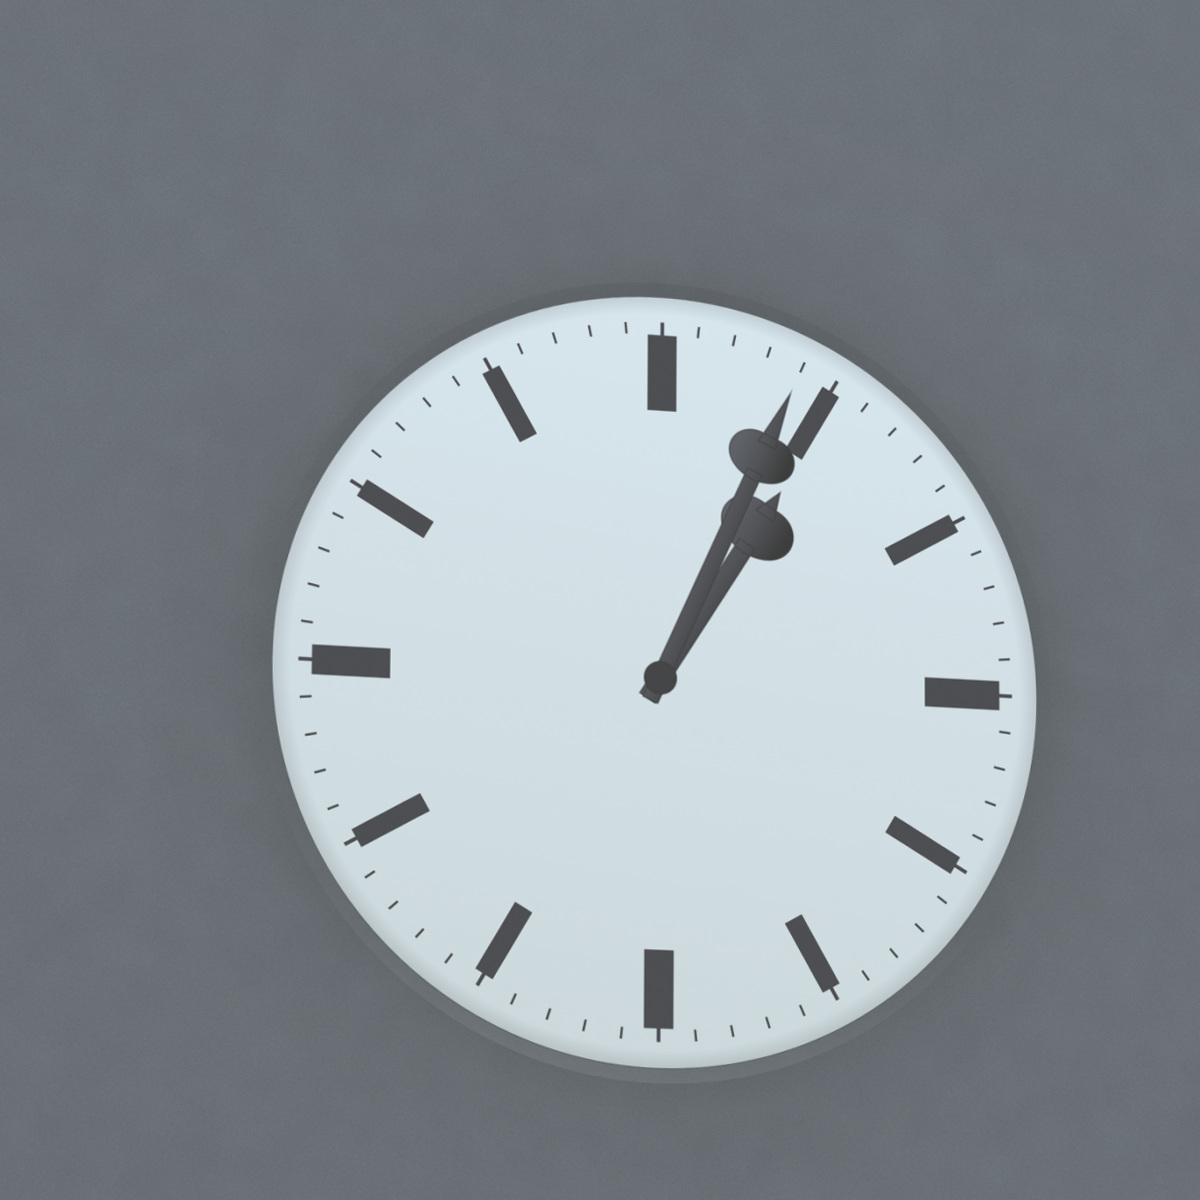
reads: 1,04
